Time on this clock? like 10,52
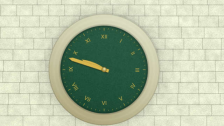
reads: 9,48
